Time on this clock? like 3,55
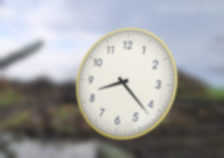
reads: 8,22
